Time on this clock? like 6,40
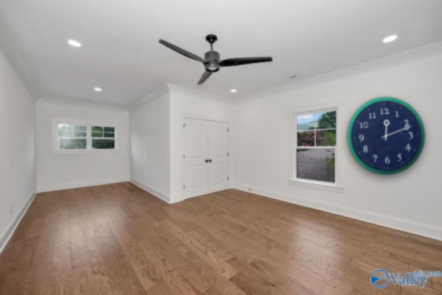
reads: 12,12
